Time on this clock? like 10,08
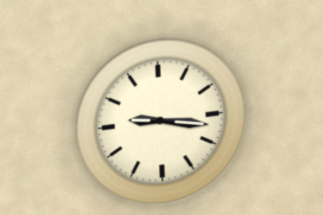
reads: 9,17
